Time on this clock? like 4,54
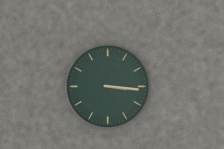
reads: 3,16
